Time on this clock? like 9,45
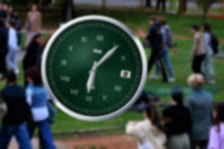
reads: 6,06
